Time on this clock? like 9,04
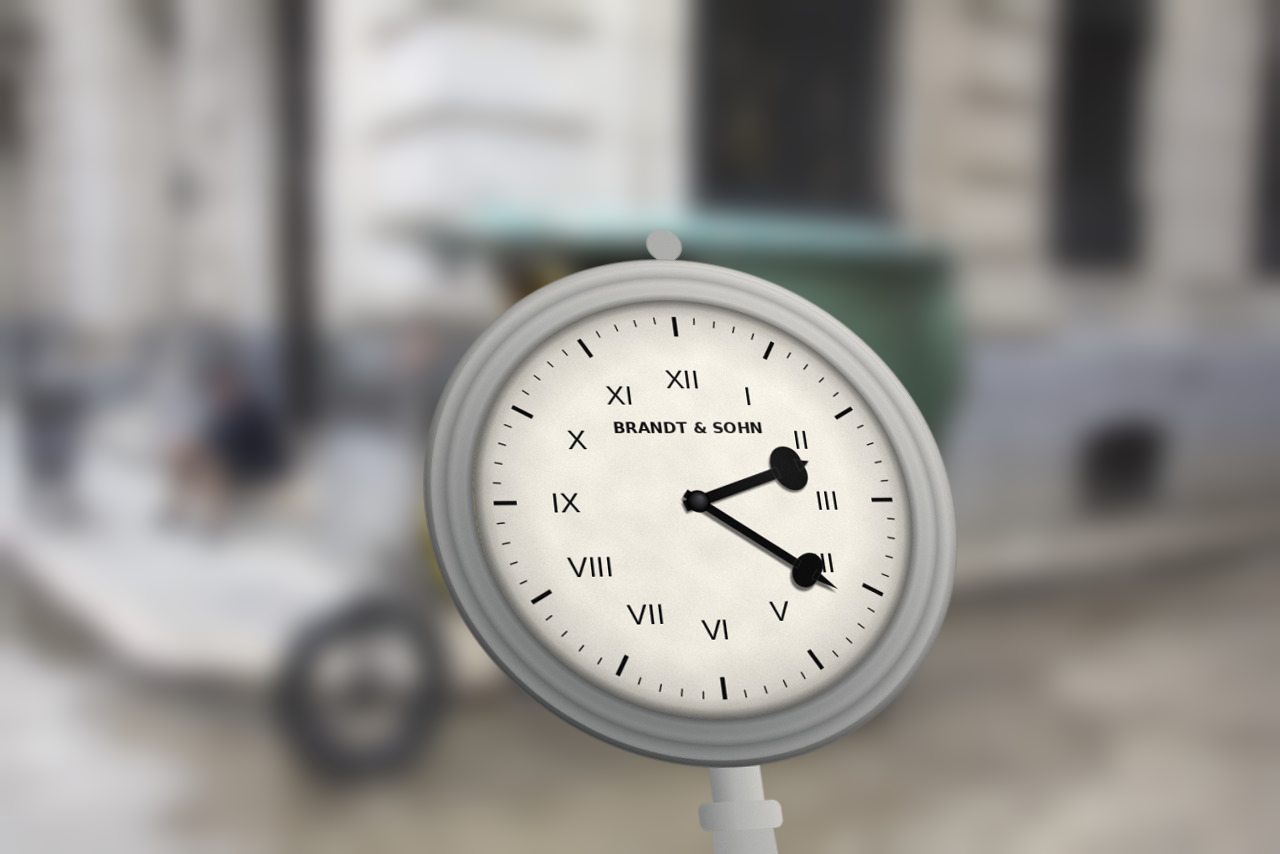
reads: 2,21
